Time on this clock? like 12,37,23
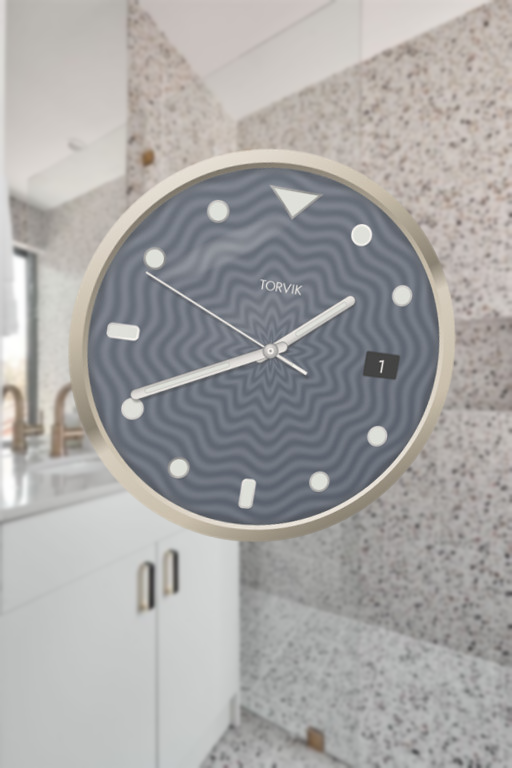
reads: 1,40,49
